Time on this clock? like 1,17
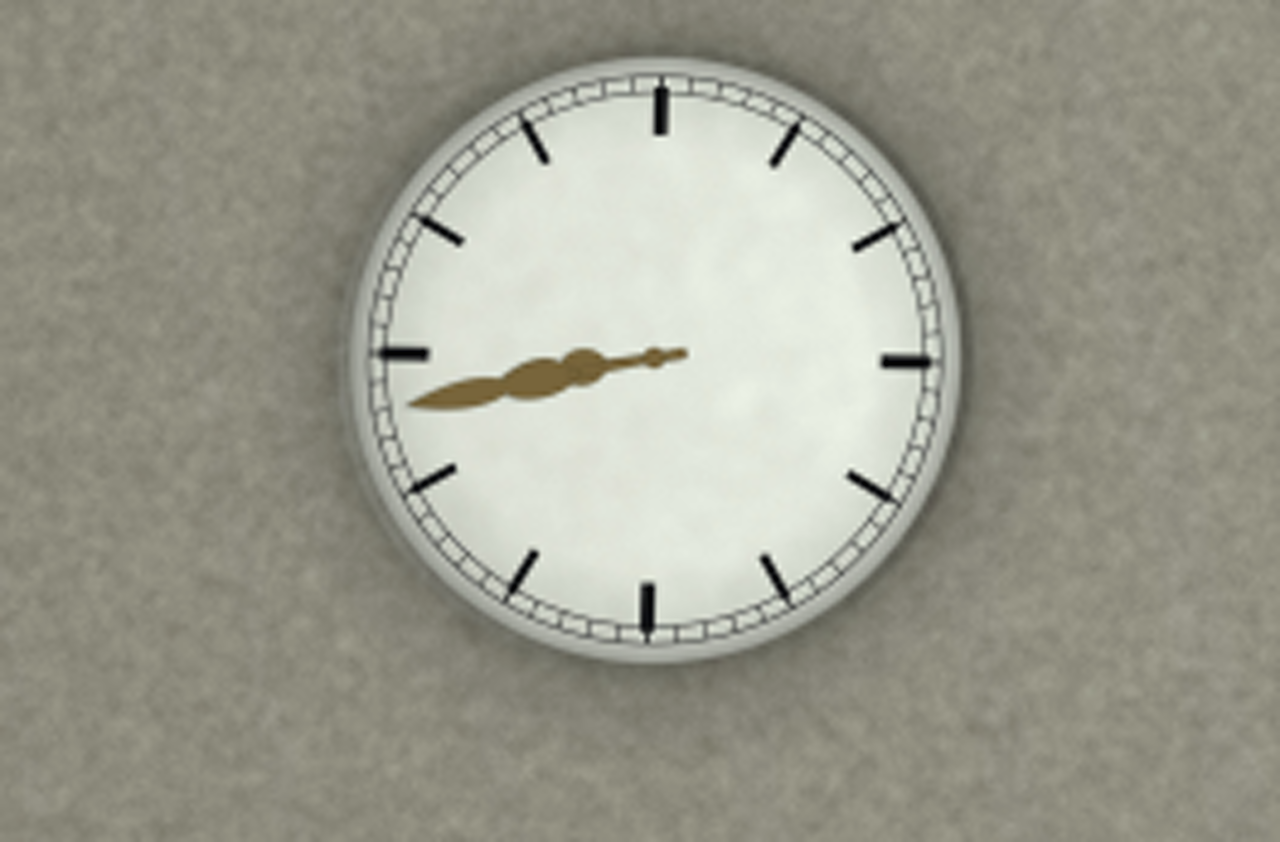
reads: 8,43
